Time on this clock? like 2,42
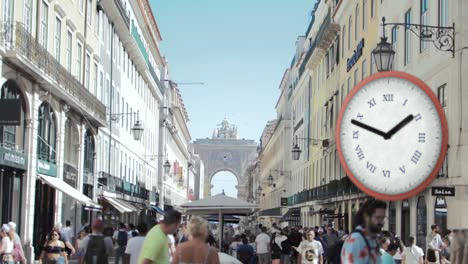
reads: 1,48
